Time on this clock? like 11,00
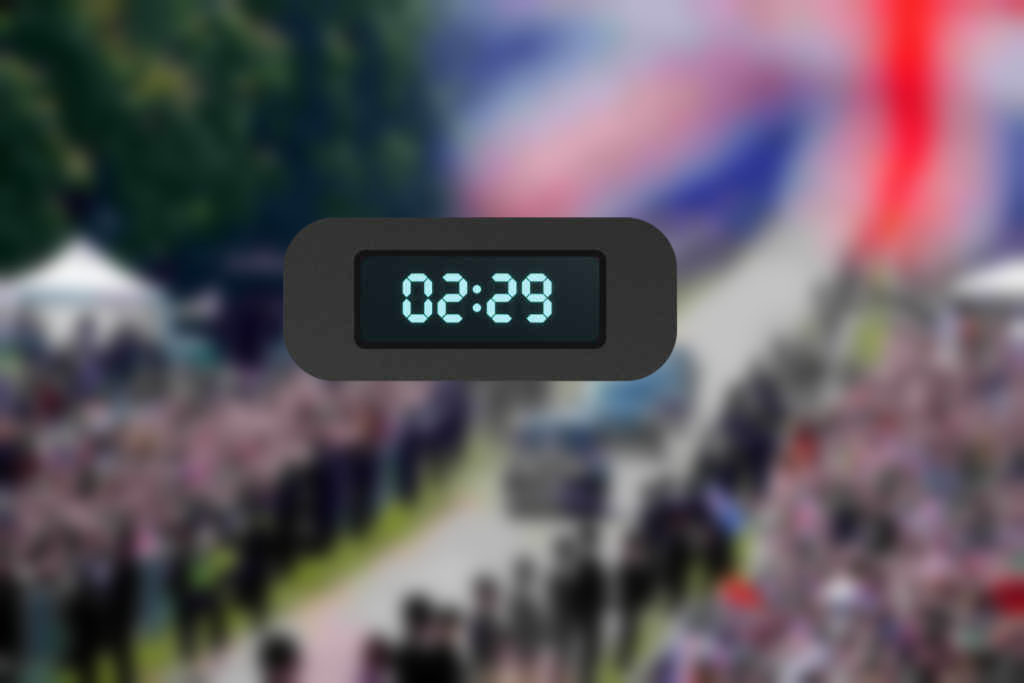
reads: 2,29
